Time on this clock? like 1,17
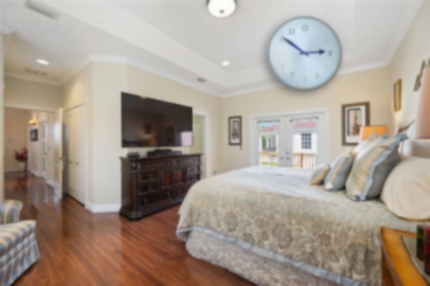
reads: 2,51
